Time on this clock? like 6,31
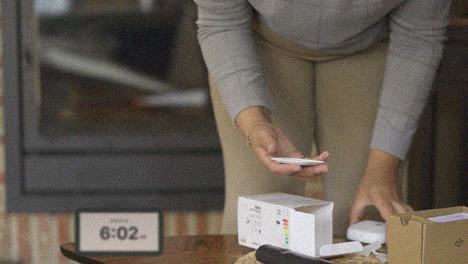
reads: 6,02
